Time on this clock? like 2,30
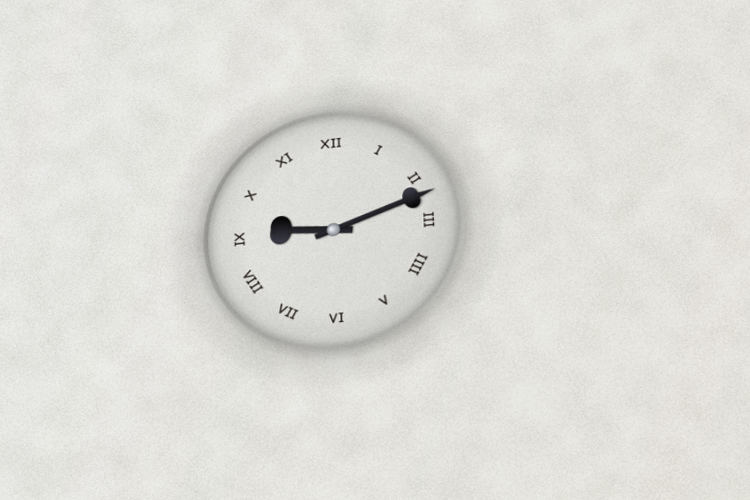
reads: 9,12
